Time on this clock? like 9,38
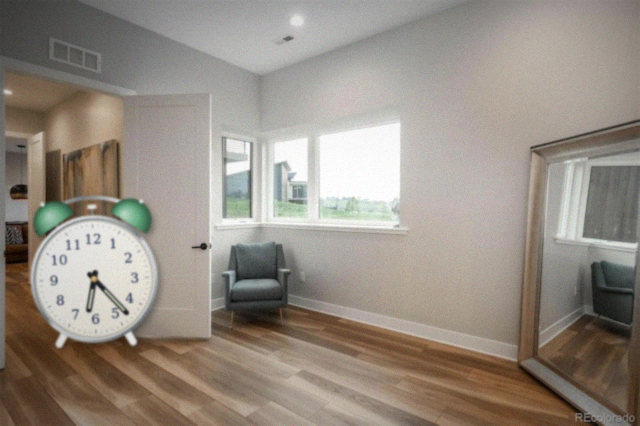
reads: 6,23
